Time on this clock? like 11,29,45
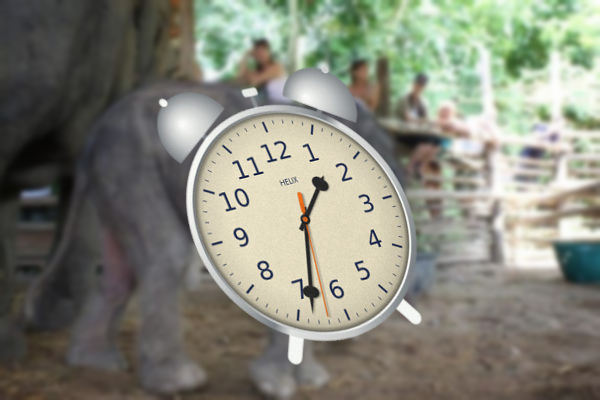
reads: 1,33,32
